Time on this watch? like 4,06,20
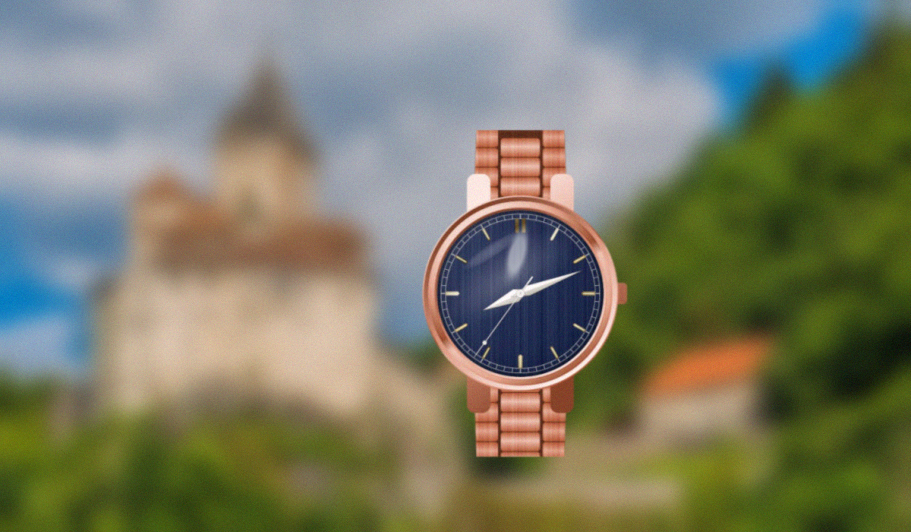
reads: 8,11,36
